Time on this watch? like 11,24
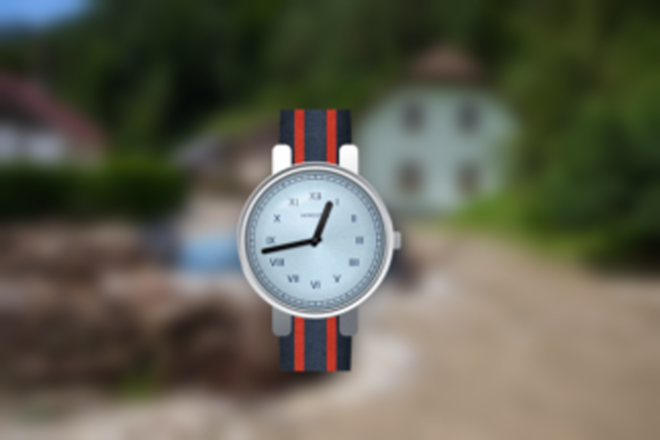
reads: 12,43
